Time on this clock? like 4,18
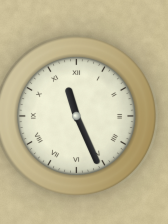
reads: 11,26
